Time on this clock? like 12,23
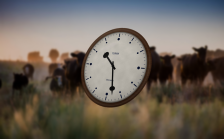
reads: 10,28
